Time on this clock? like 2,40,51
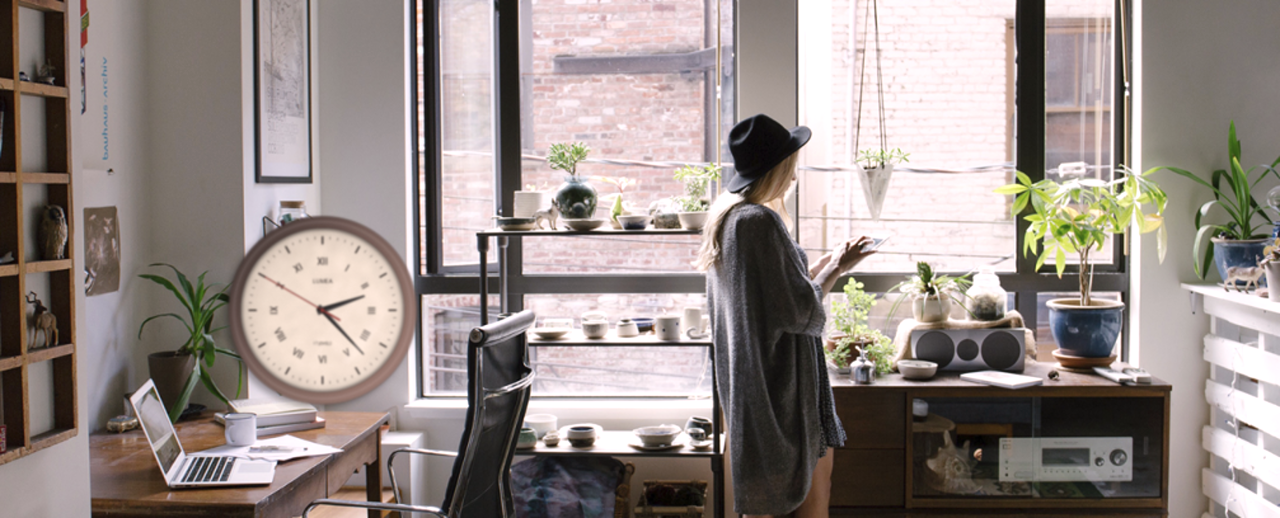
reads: 2,22,50
